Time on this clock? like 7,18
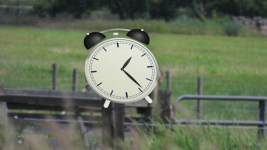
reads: 1,24
